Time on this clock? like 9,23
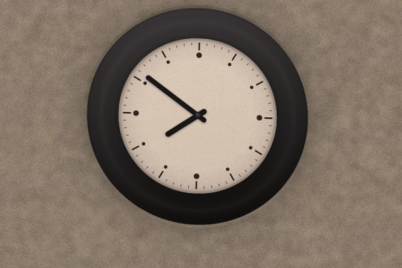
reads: 7,51
